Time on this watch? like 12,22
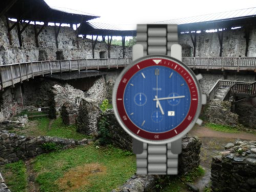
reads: 5,14
